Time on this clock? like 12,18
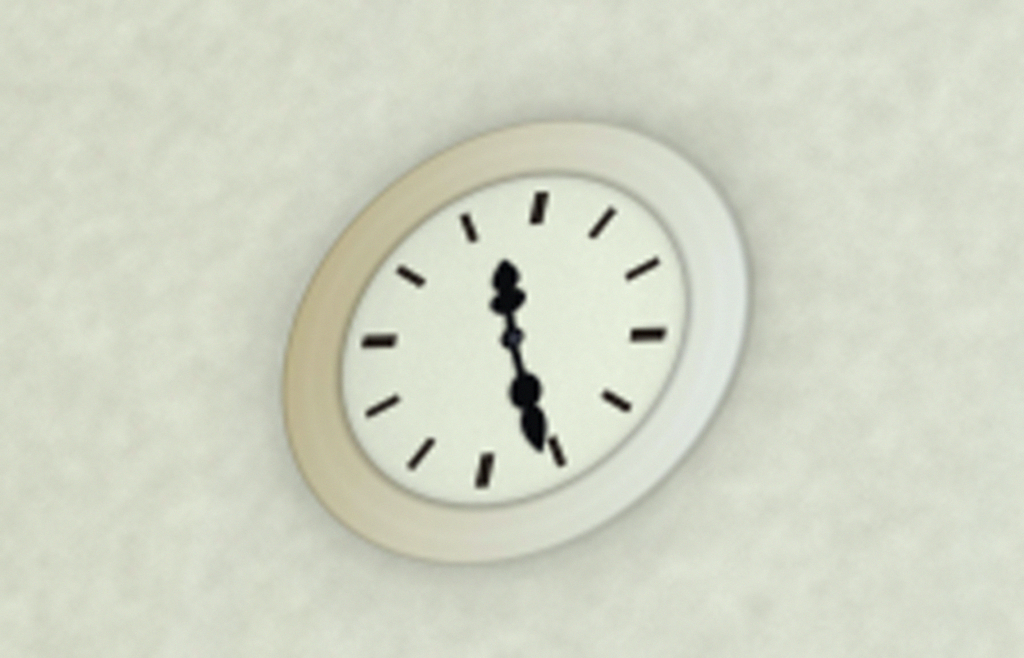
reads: 11,26
